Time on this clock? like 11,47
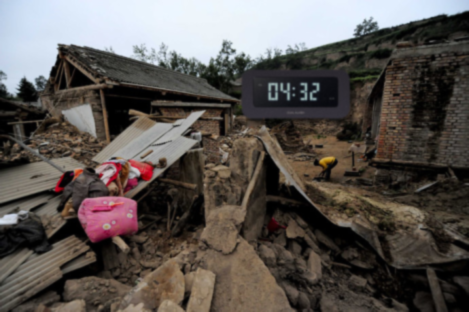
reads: 4,32
